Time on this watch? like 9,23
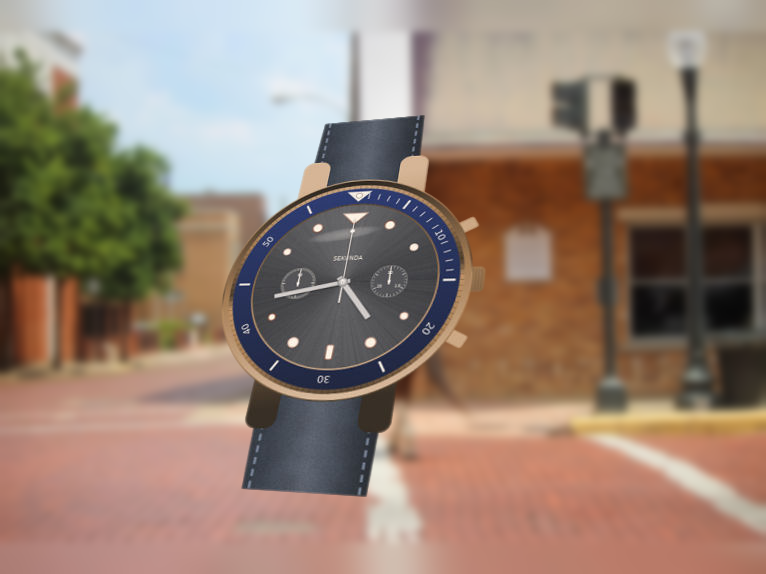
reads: 4,43
